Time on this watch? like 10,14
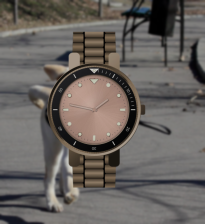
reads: 1,47
